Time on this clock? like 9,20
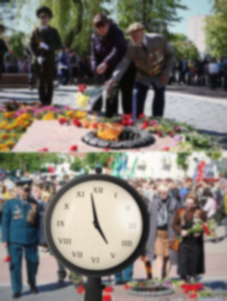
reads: 4,58
